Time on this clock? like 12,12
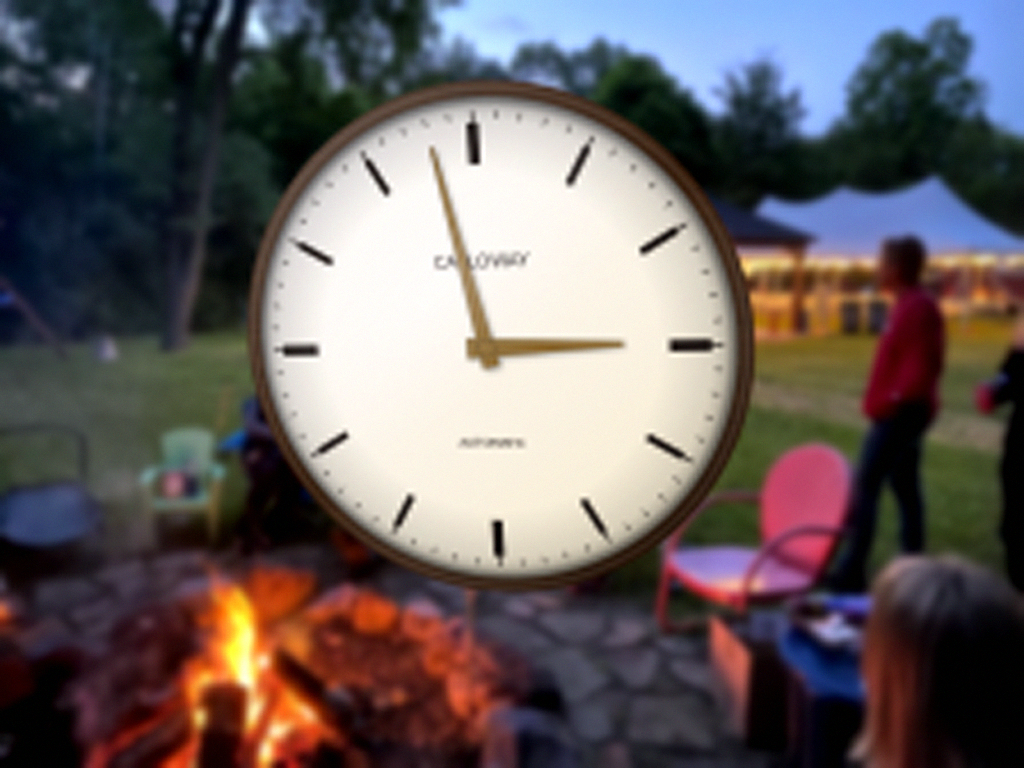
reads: 2,58
